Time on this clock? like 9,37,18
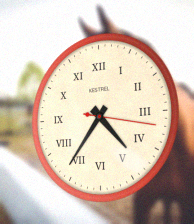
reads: 4,36,17
